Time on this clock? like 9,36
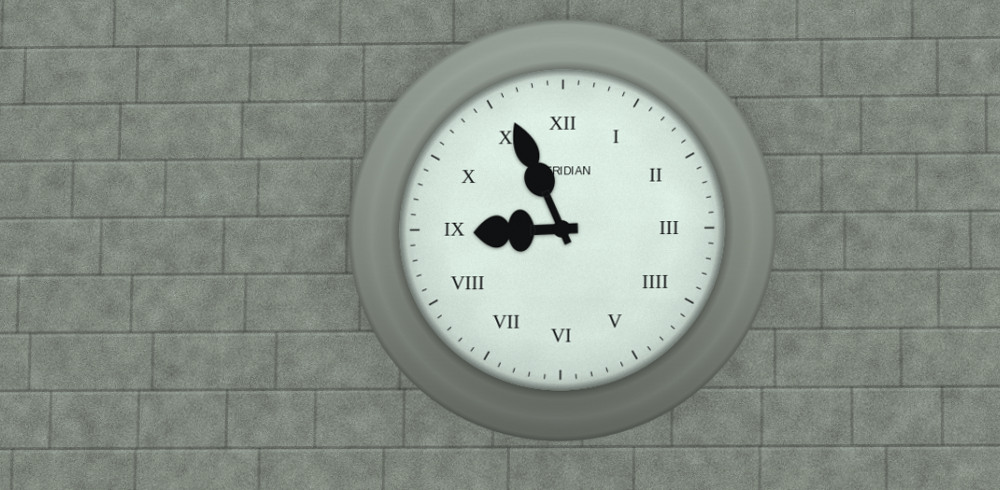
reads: 8,56
